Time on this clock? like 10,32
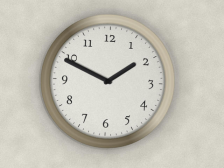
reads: 1,49
